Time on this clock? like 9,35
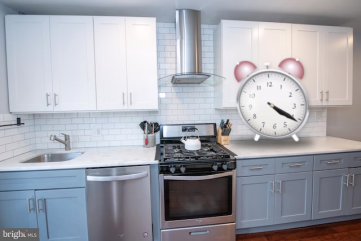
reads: 4,21
